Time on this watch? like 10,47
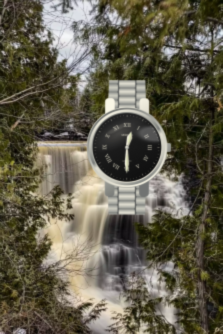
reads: 12,30
